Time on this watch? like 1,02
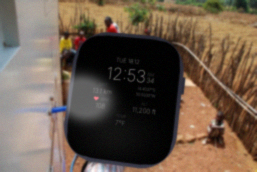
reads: 12,53
